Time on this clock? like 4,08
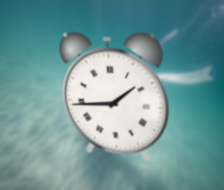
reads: 1,44
